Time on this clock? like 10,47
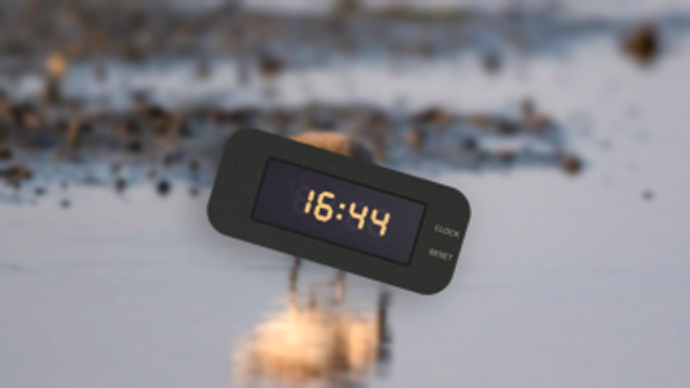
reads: 16,44
